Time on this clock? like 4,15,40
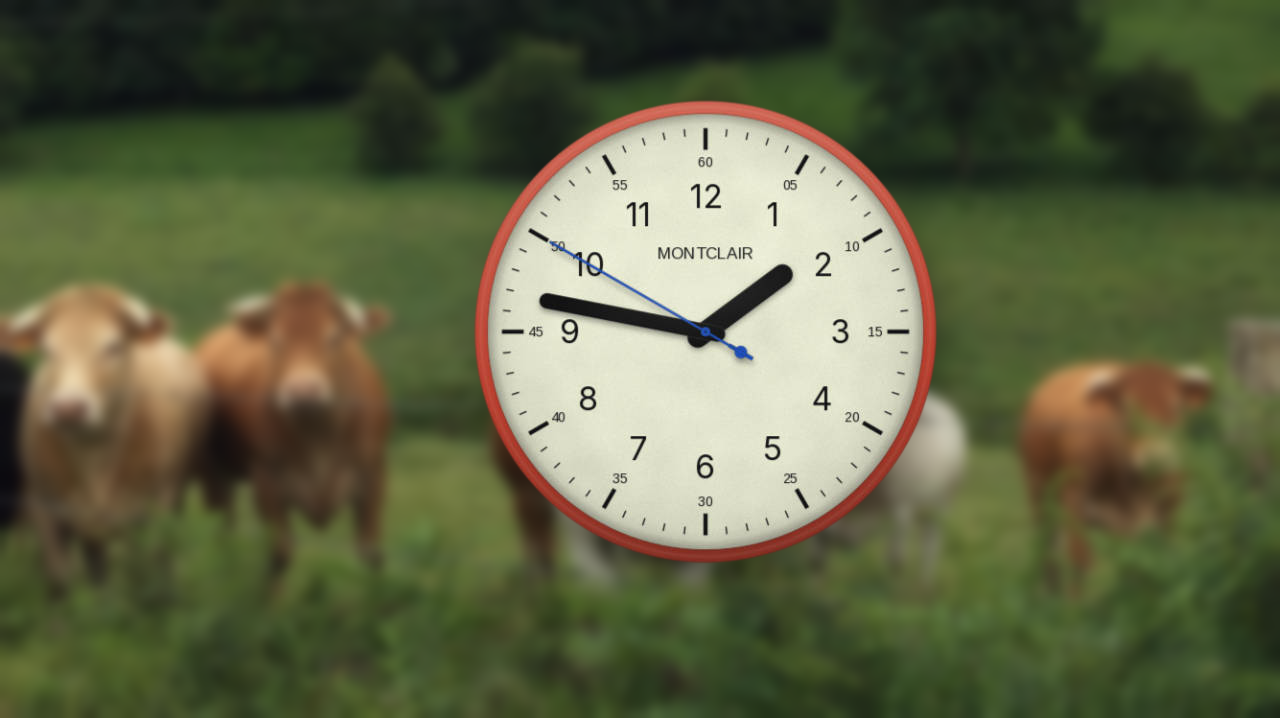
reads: 1,46,50
